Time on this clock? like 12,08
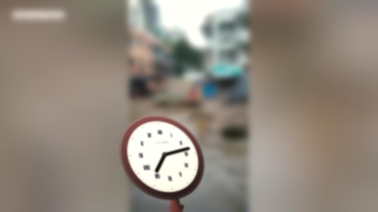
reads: 7,13
